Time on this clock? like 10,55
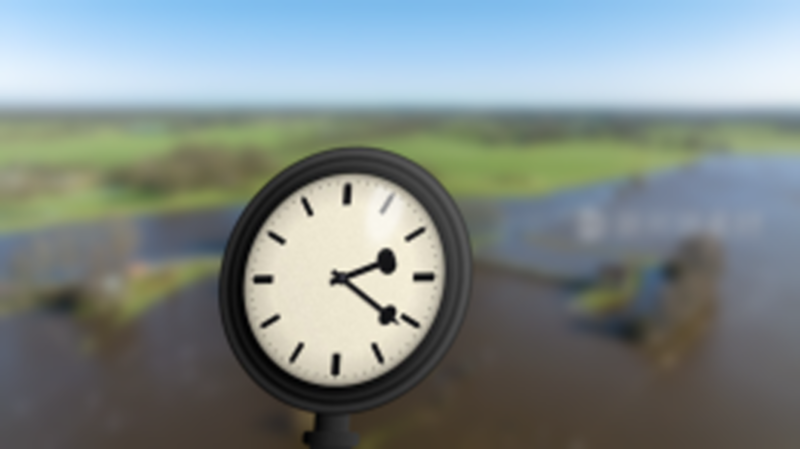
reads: 2,21
